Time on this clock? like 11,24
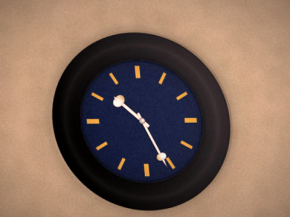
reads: 10,26
